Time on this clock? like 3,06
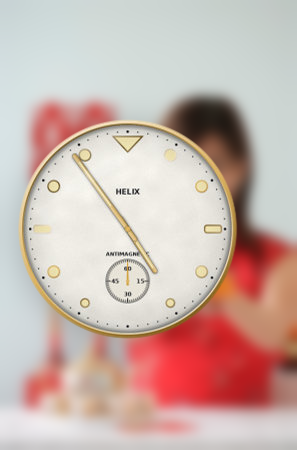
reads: 4,54
